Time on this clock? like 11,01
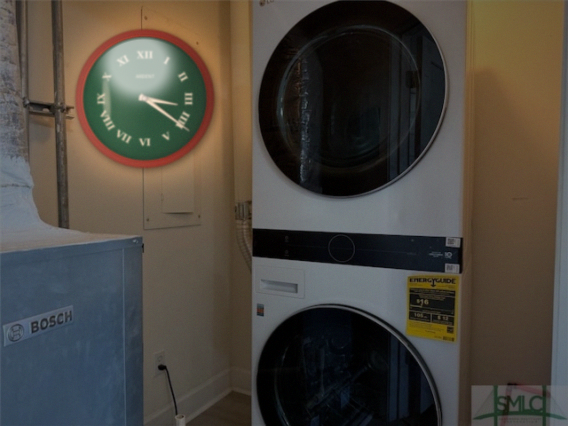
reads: 3,21
